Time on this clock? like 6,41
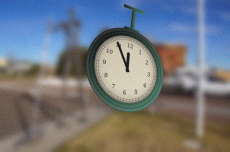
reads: 11,55
